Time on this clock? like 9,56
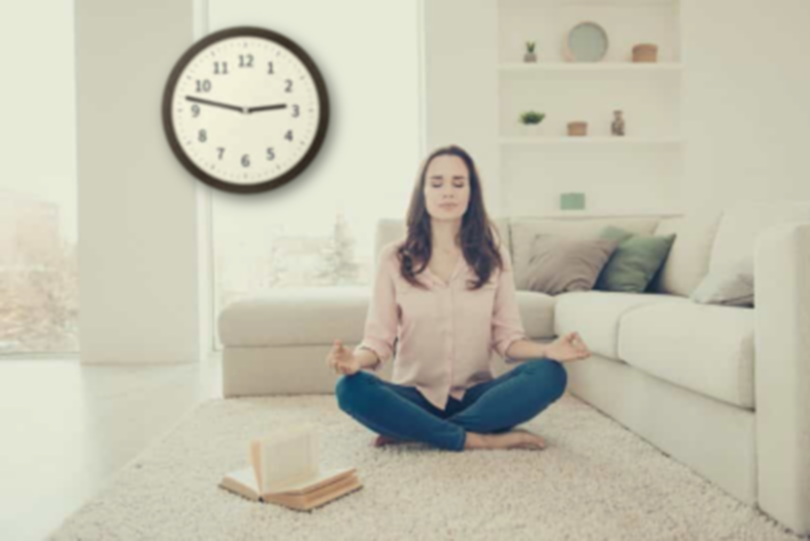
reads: 2,47
